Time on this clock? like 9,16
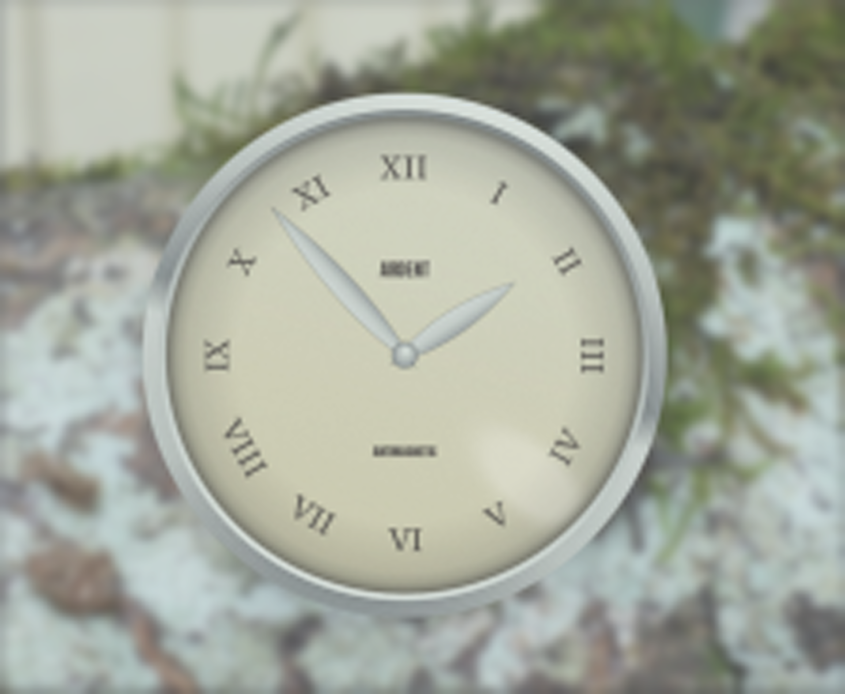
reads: 1,53
